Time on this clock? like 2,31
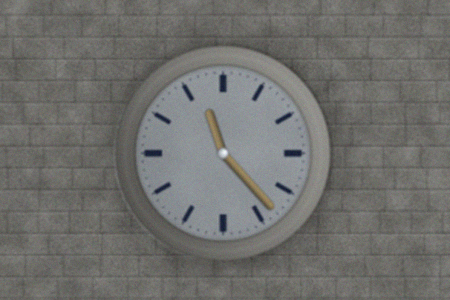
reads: 11,23
